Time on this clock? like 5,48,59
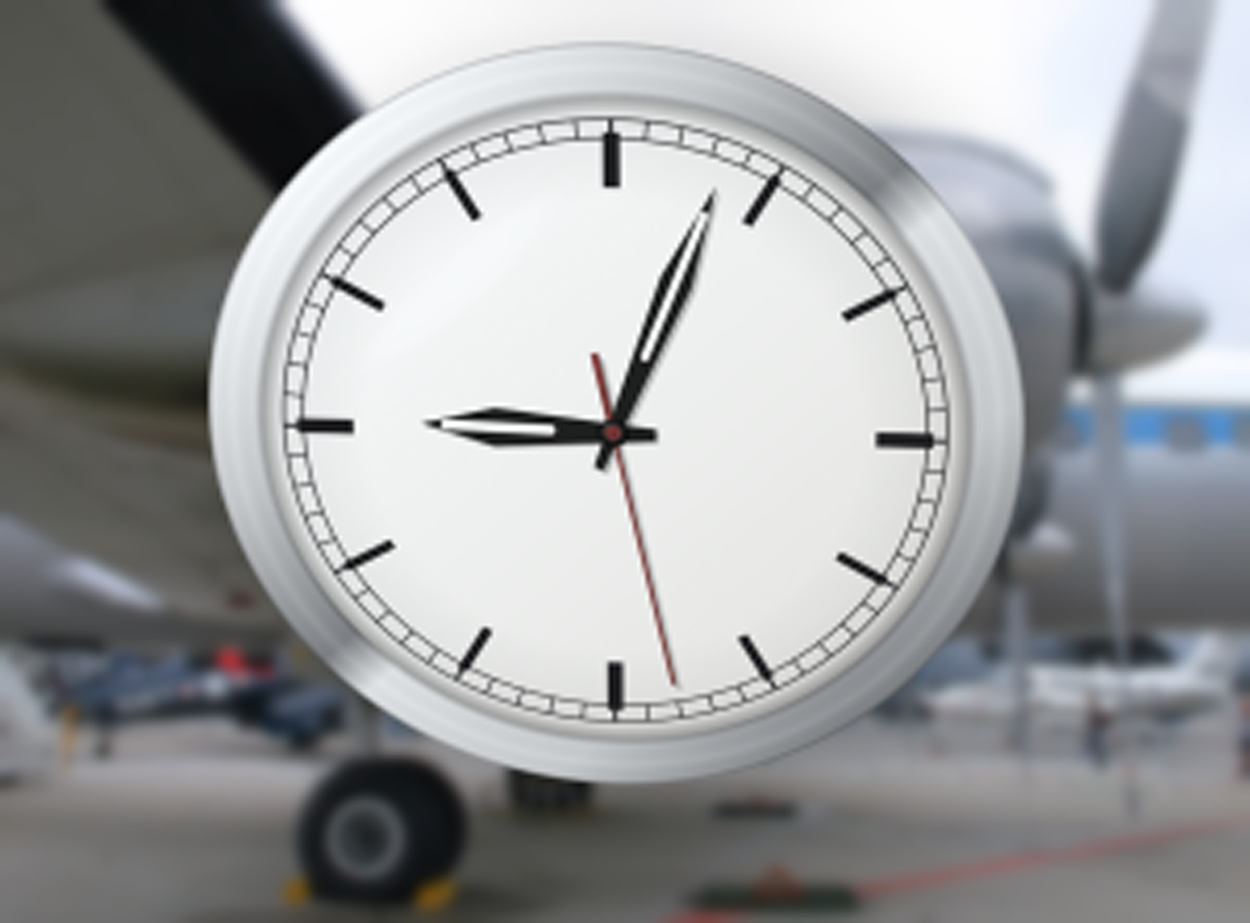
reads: 9,03,28
